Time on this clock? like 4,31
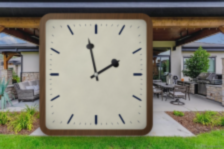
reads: 1,58
